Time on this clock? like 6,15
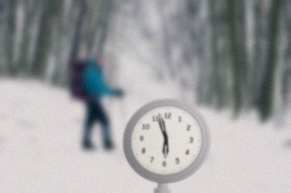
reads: 5,57
